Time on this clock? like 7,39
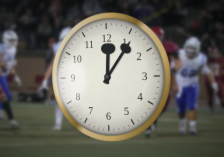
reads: 12,06
